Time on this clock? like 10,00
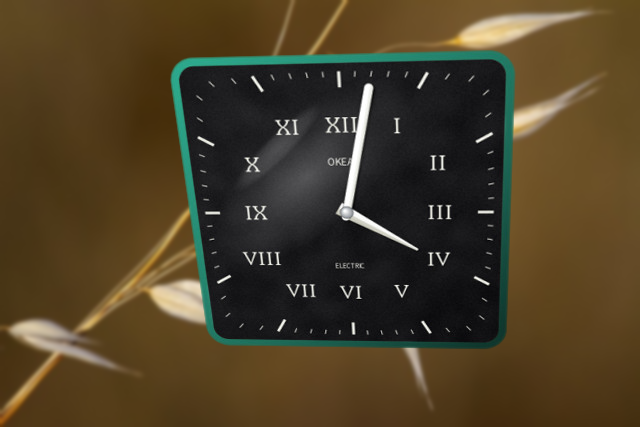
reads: 4,02
